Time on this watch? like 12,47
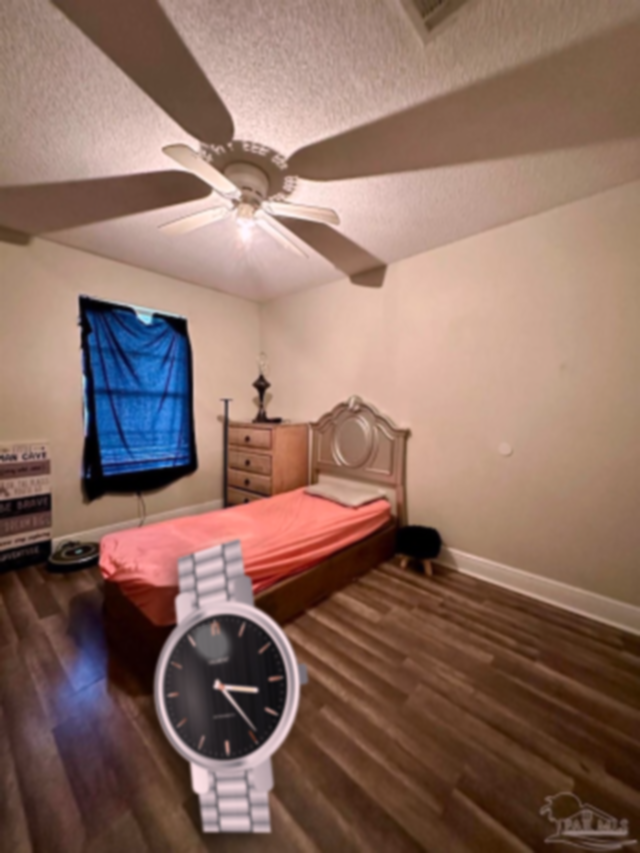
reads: 3,24
